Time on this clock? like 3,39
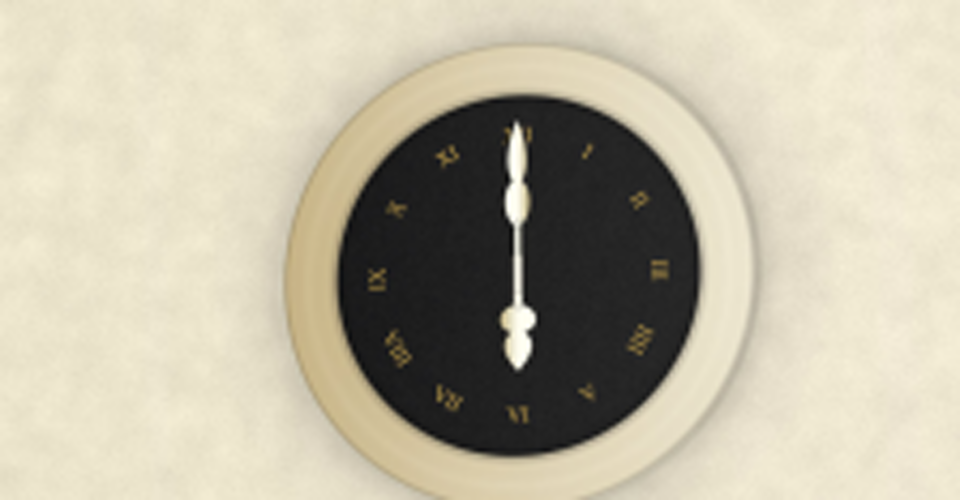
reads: 6,00
